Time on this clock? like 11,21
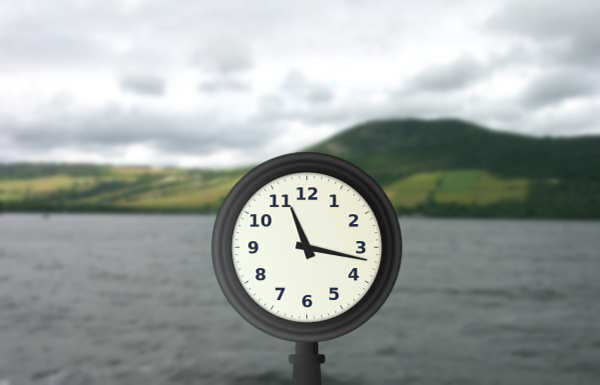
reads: 11,17
